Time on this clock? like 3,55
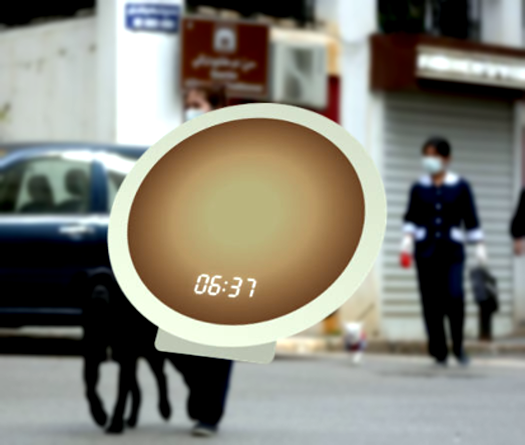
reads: 6,37
